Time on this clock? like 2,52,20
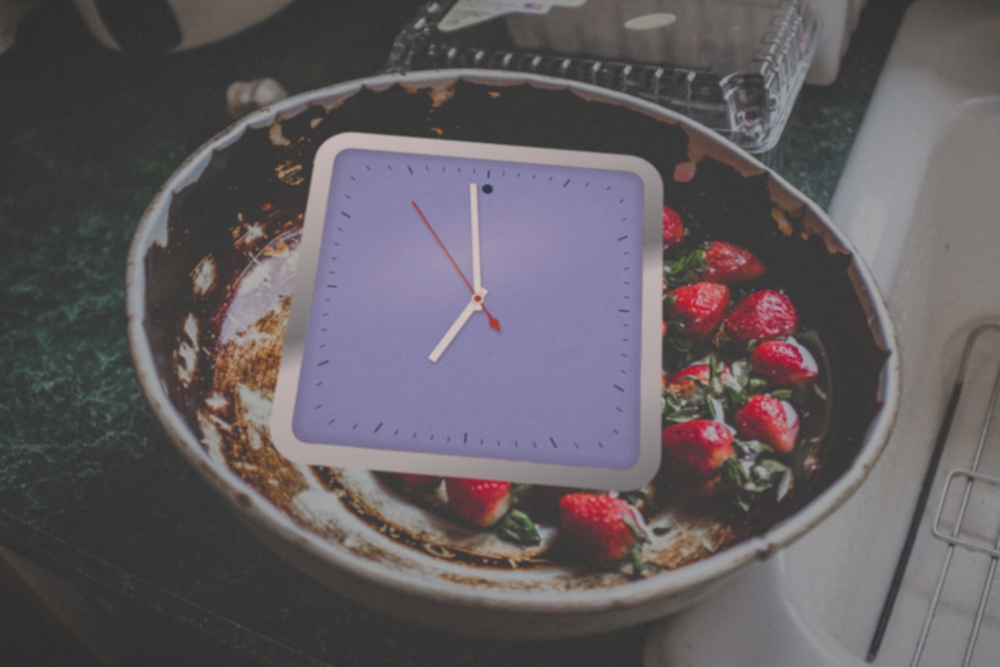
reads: 6,58,54
